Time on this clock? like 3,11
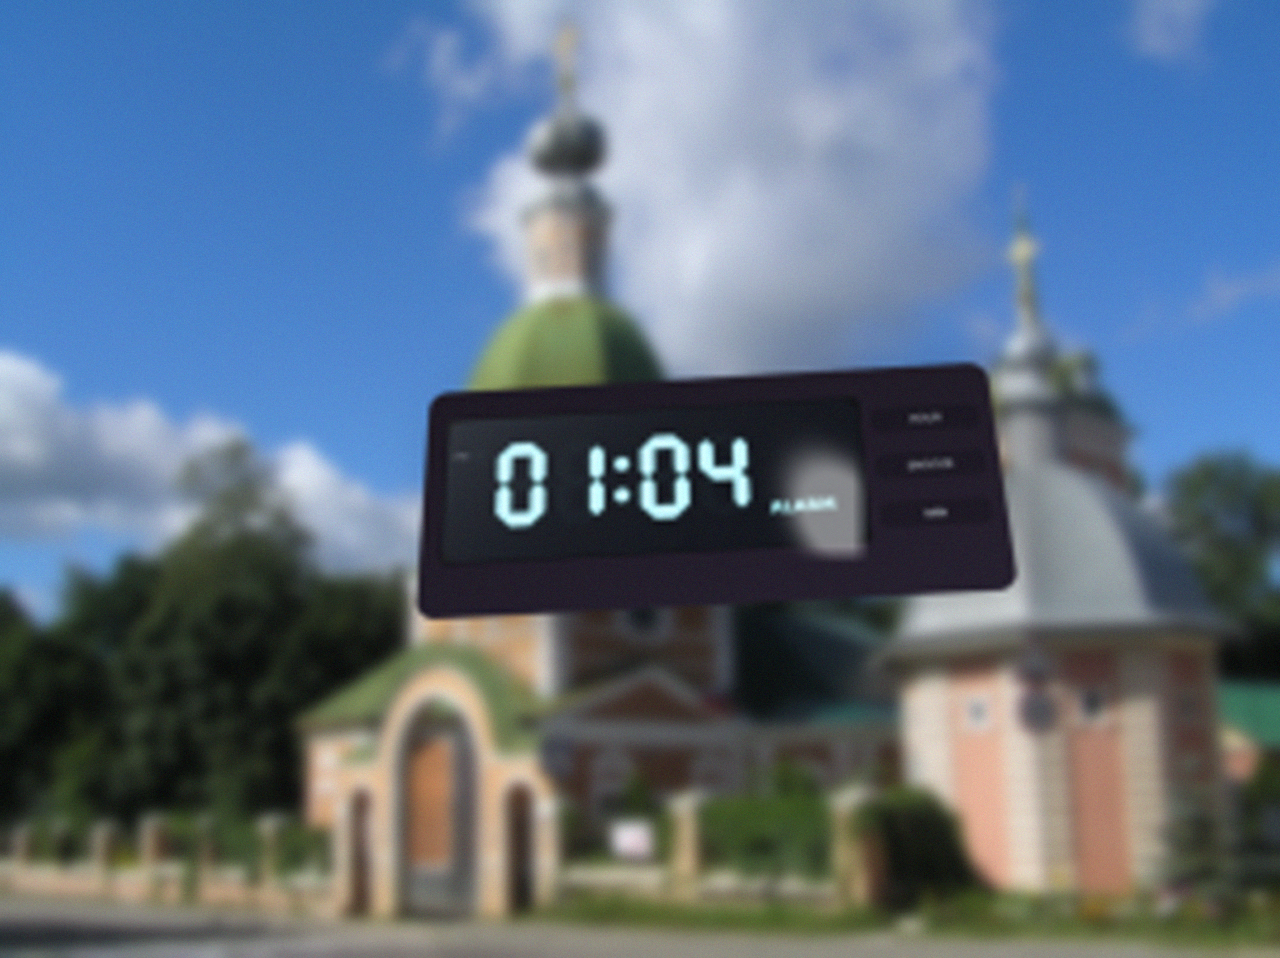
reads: 1,04
